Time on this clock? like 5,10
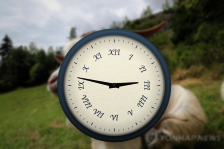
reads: 2,47
